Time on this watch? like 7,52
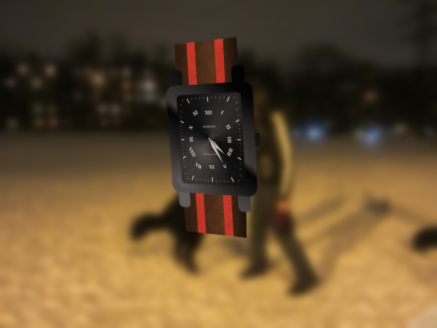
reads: 4,25
